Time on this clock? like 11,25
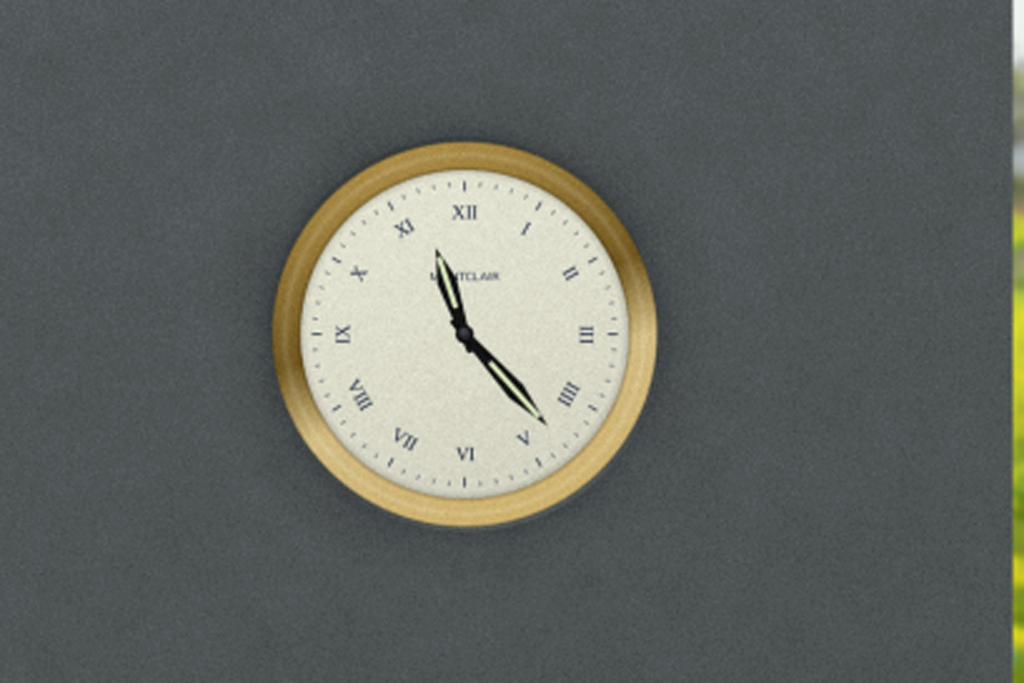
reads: 11,23
